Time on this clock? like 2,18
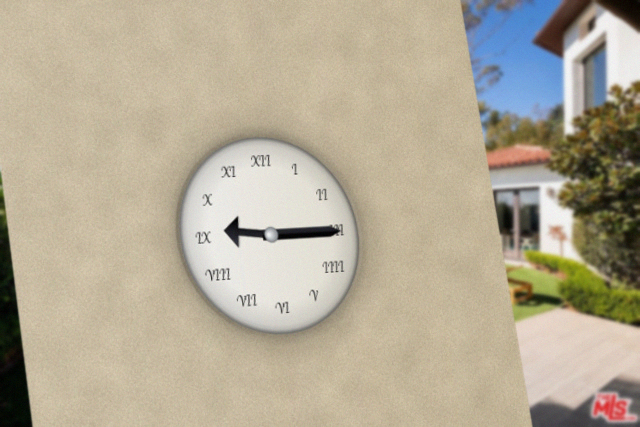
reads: 9,15
